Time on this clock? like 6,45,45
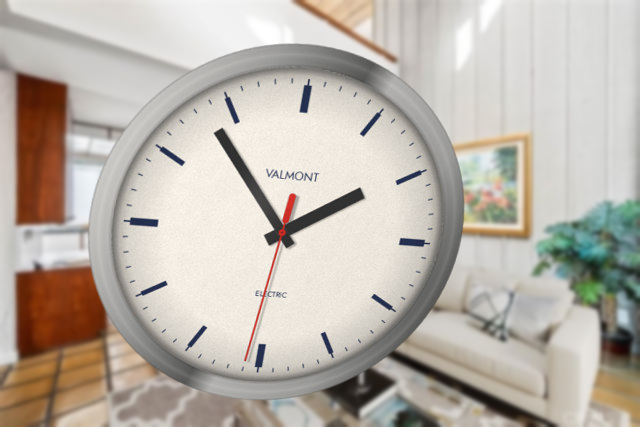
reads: 1,53,31
